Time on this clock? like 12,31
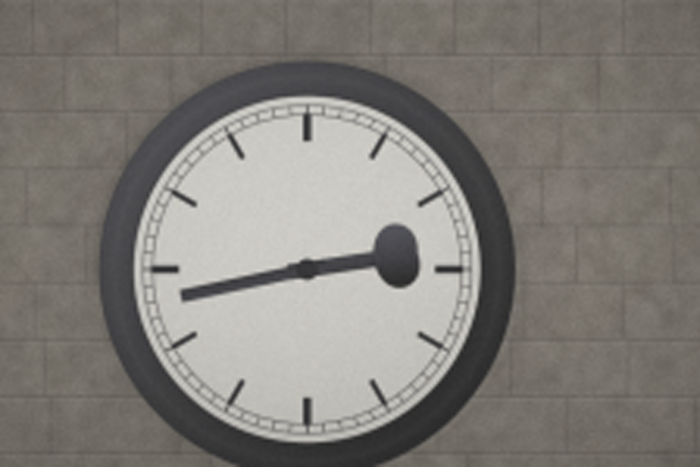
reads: 2,43
